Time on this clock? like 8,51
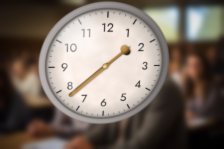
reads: 1,38
